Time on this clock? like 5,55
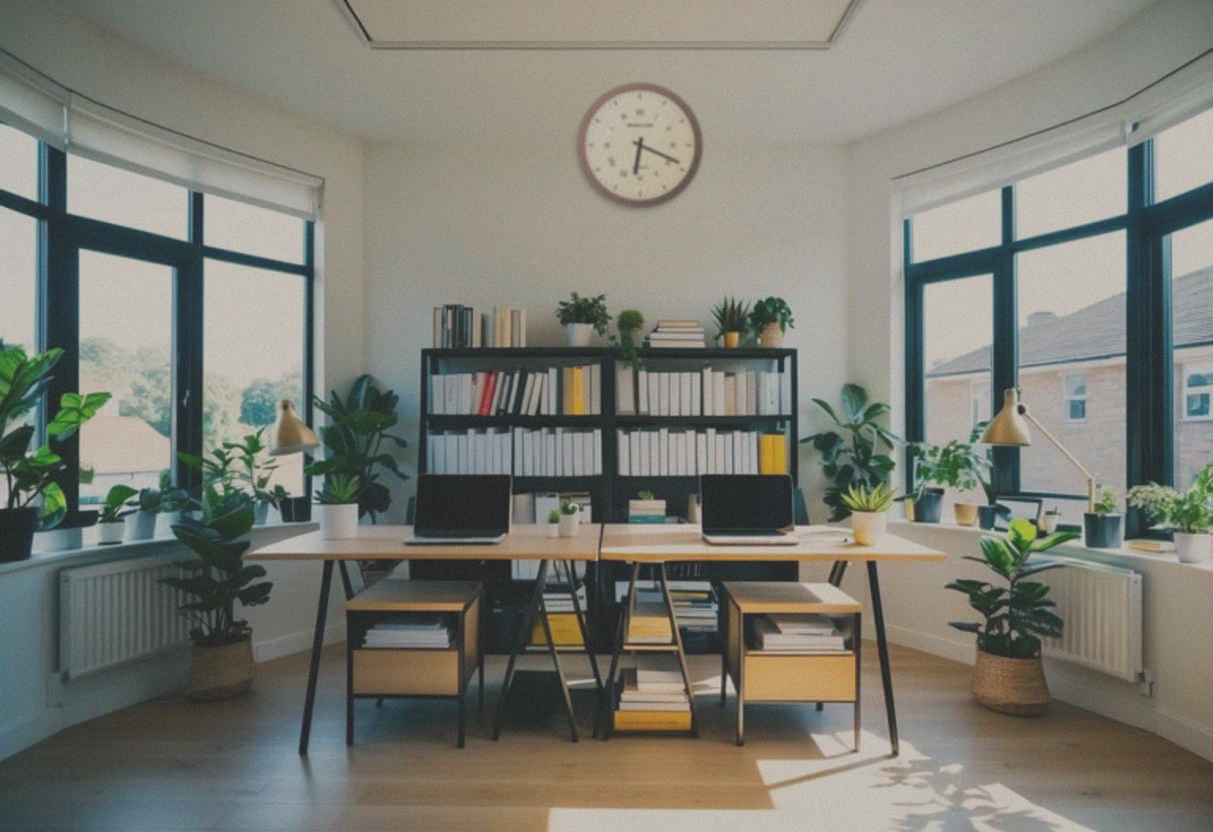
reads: 6,19
